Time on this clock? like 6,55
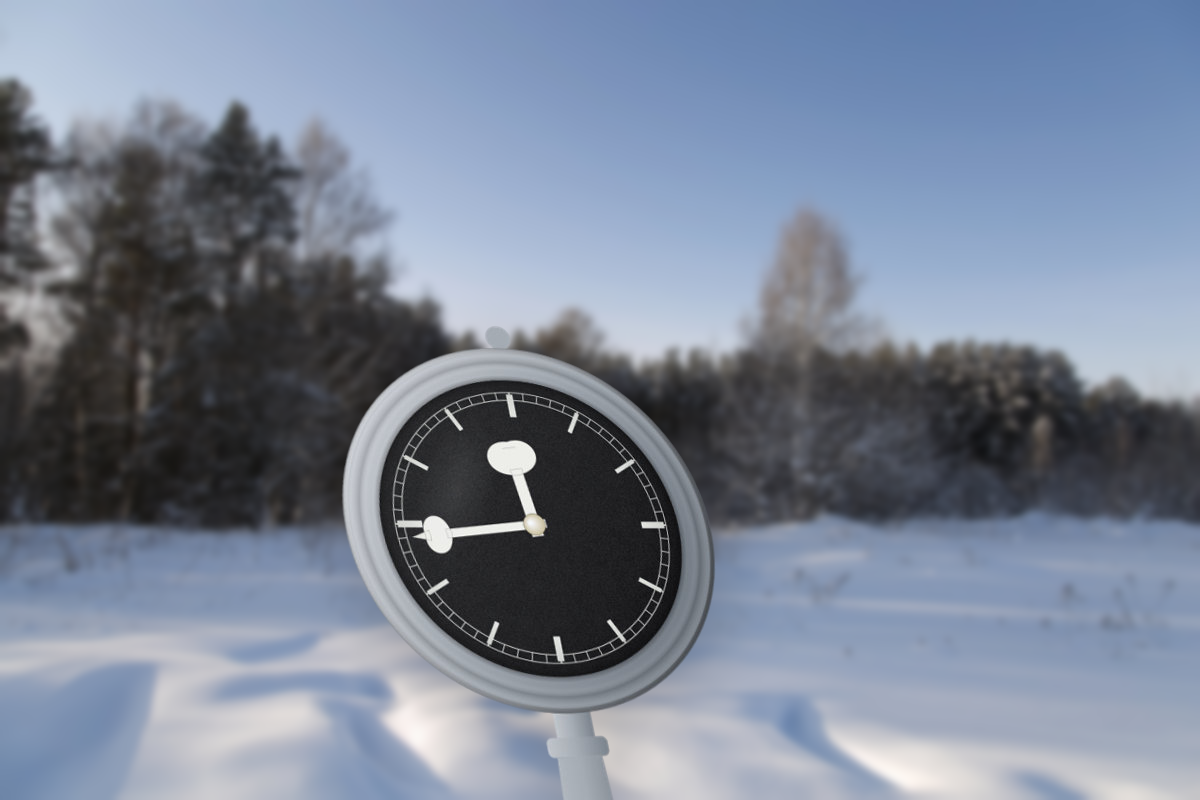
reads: 11,44
